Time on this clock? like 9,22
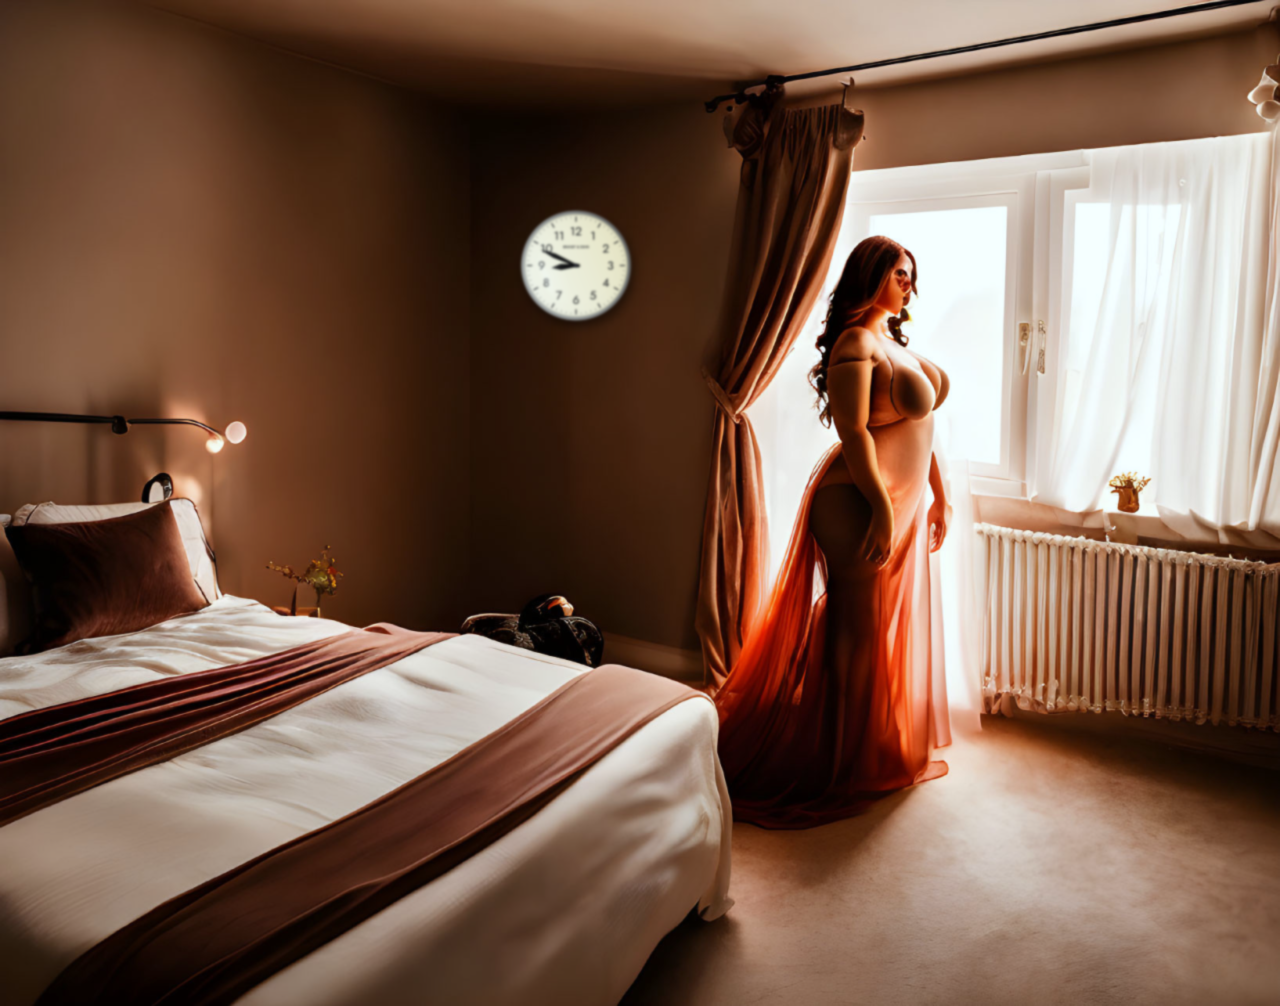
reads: 8,49
